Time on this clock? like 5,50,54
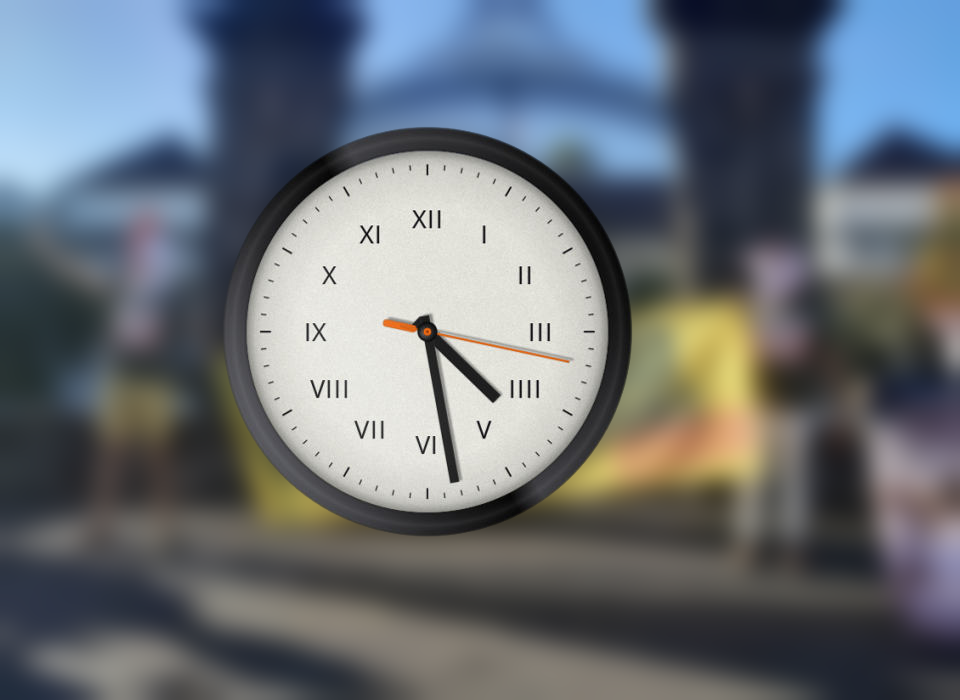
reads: 4,28,17
